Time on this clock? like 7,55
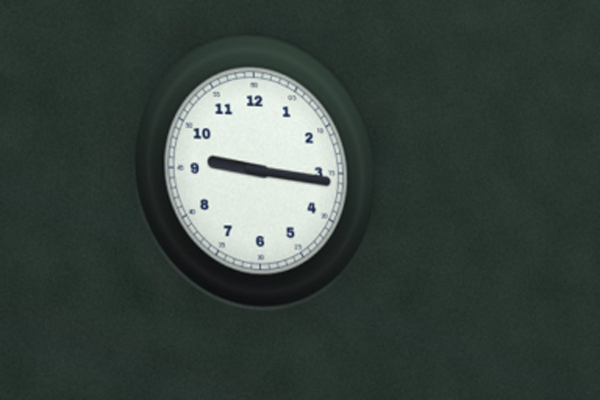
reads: 9,16
